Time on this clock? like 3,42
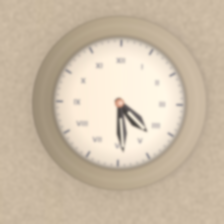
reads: 4,29
